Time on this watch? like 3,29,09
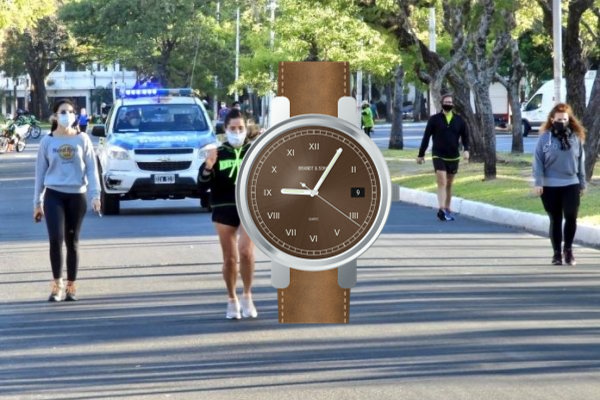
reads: 9,05,21
